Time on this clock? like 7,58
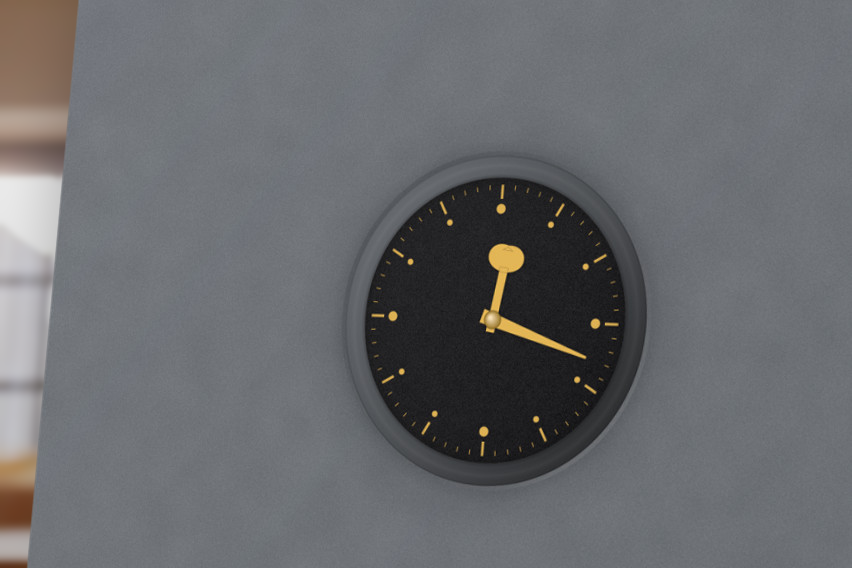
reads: 12,18
